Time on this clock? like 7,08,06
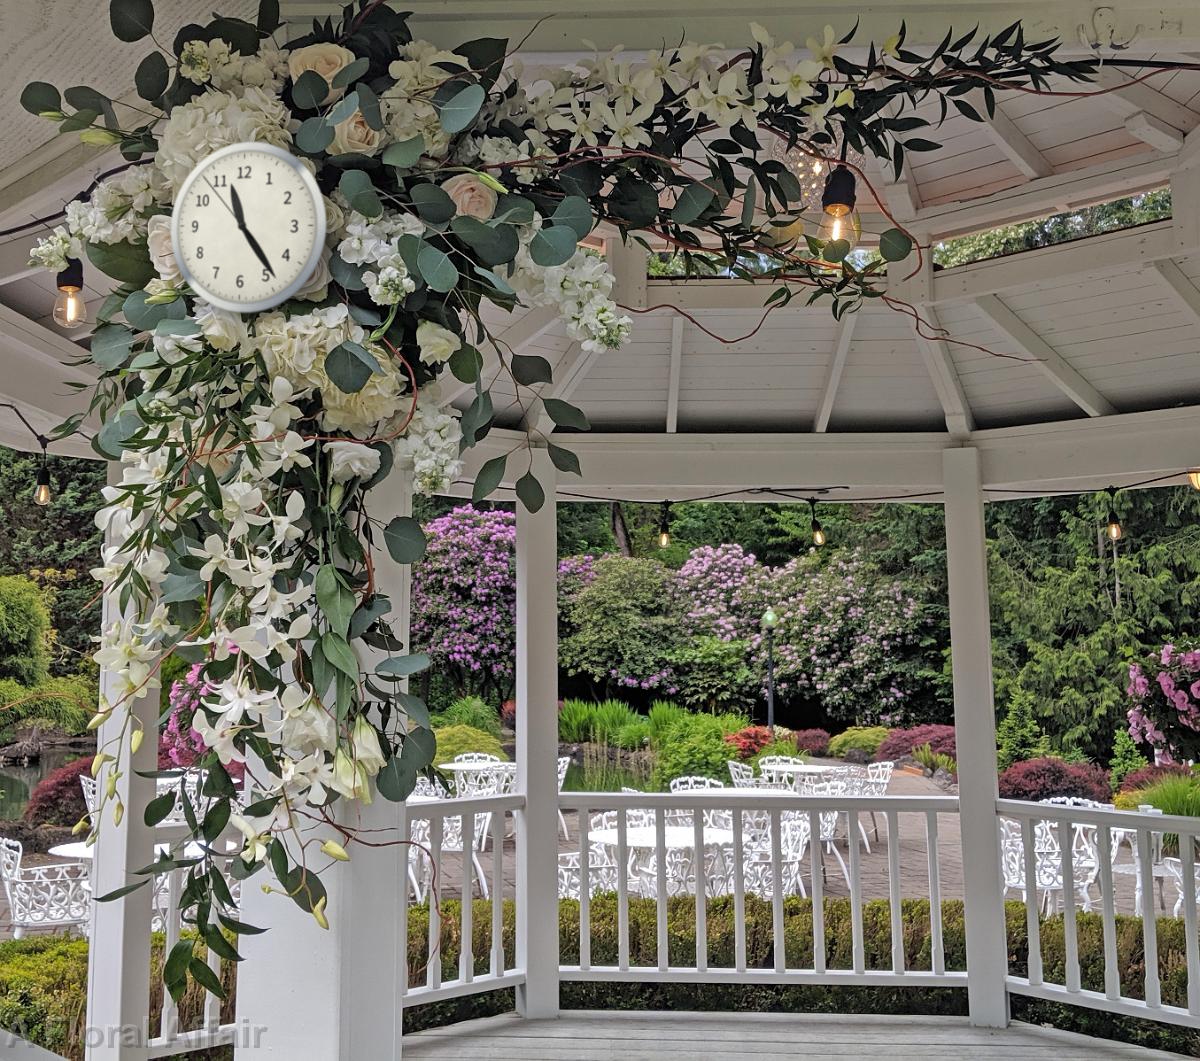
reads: 11,23,53
